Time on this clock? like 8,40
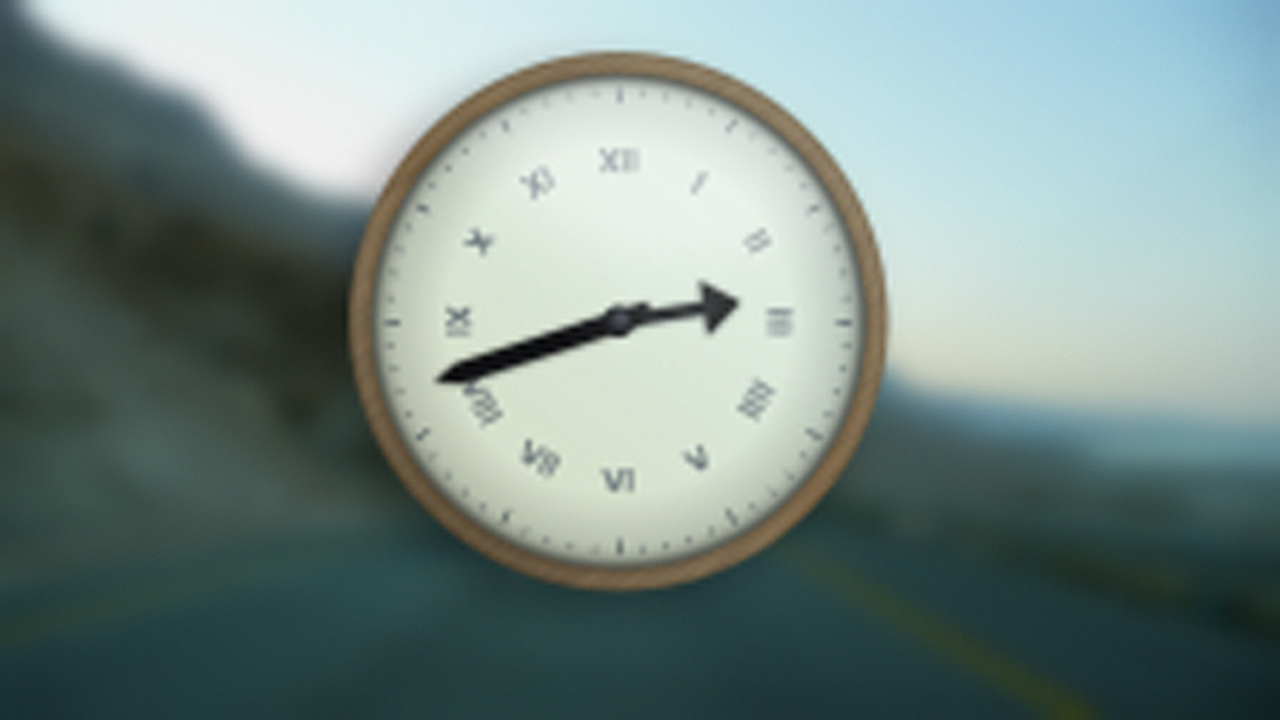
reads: 2,42
